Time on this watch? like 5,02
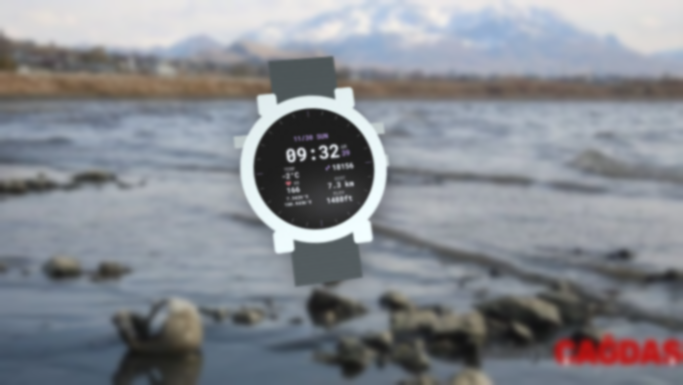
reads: 9,32
